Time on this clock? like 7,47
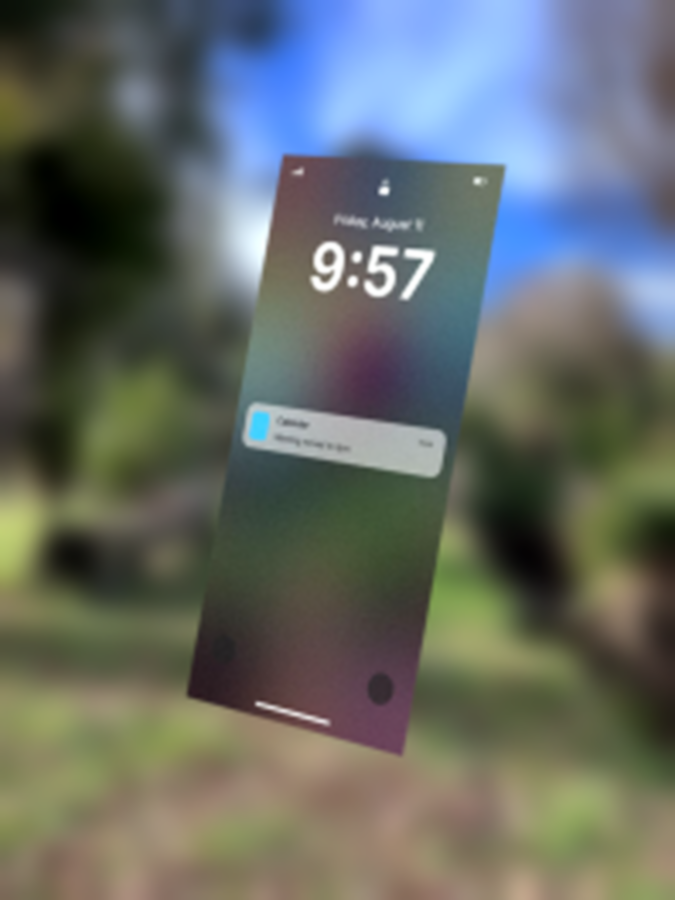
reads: 9,57
